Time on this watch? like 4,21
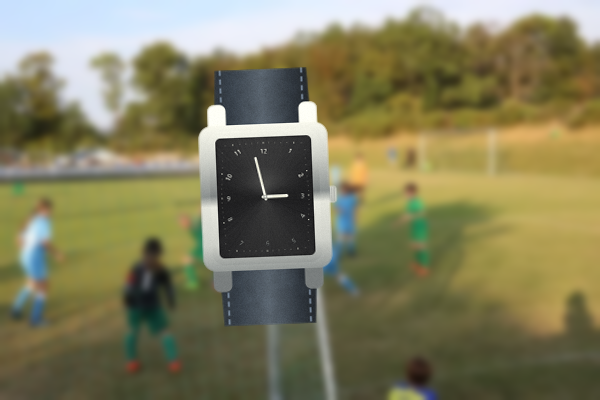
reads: 2,58
